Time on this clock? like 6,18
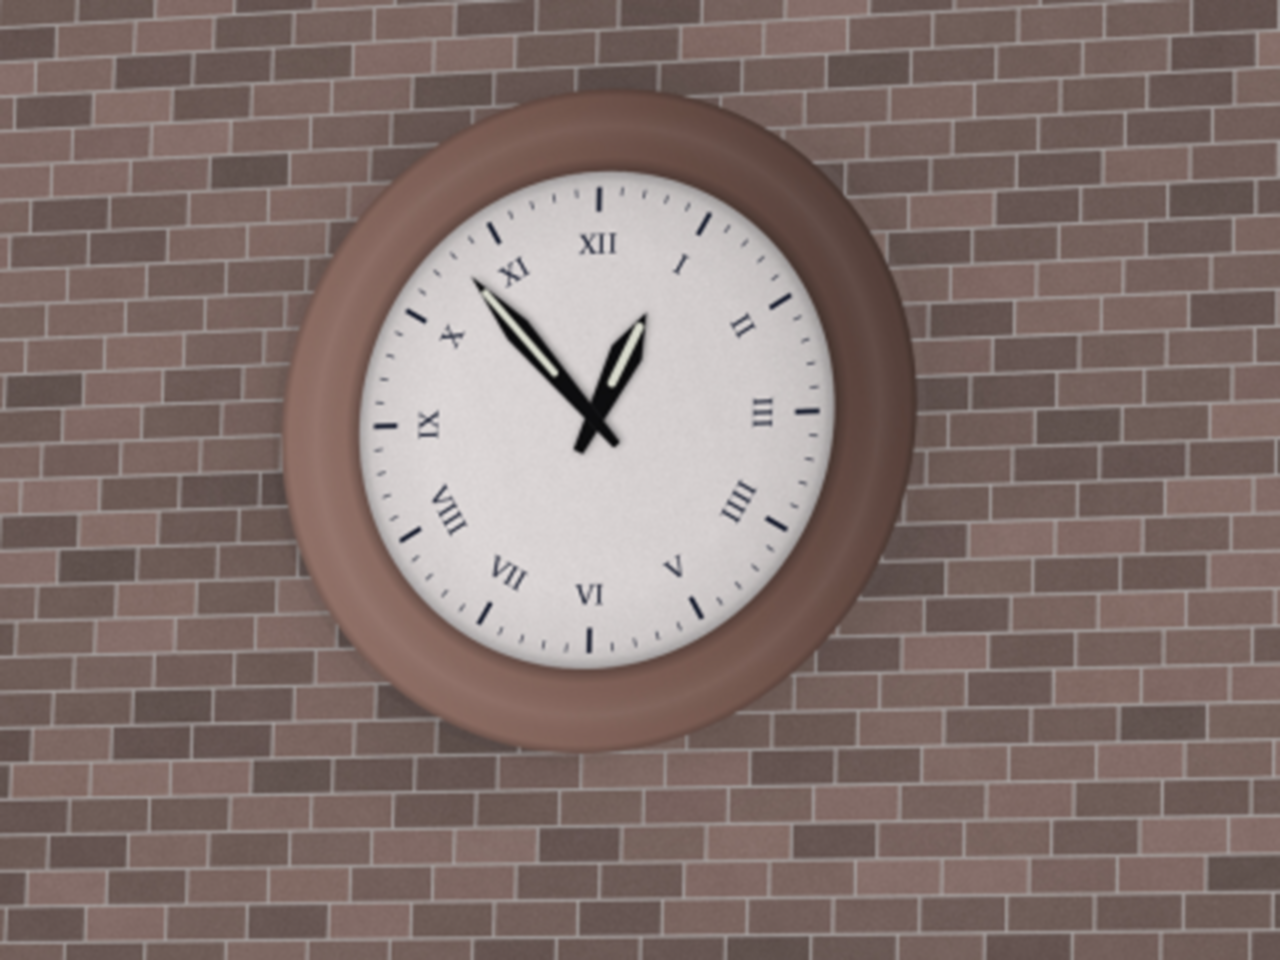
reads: 12,53
